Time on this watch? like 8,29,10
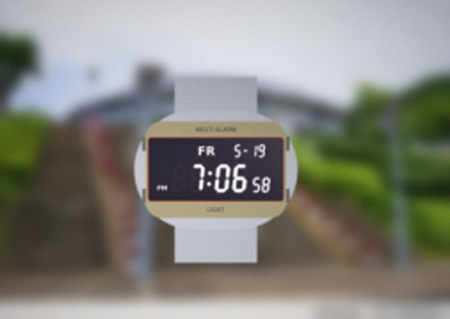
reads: 7,06,58
